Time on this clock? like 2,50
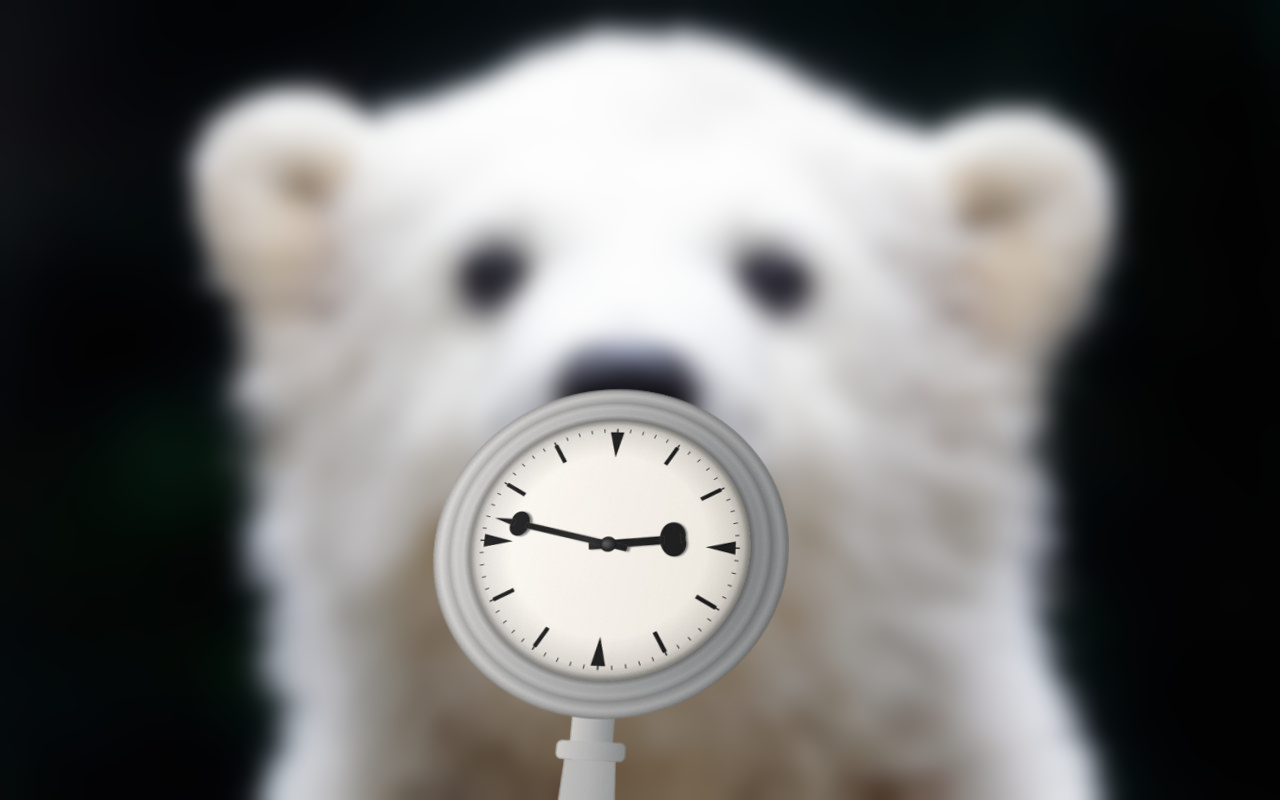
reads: 2,47
